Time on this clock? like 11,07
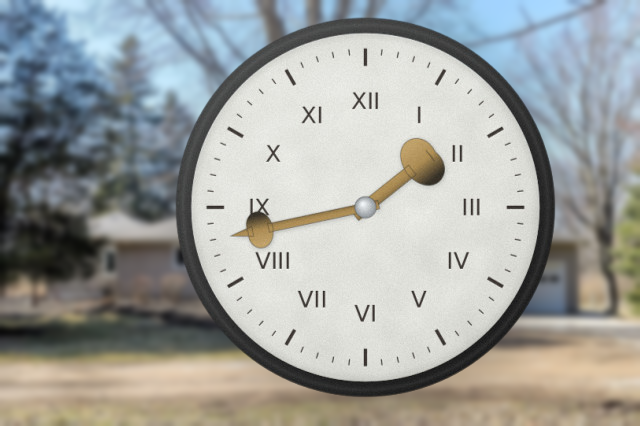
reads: 1,43
